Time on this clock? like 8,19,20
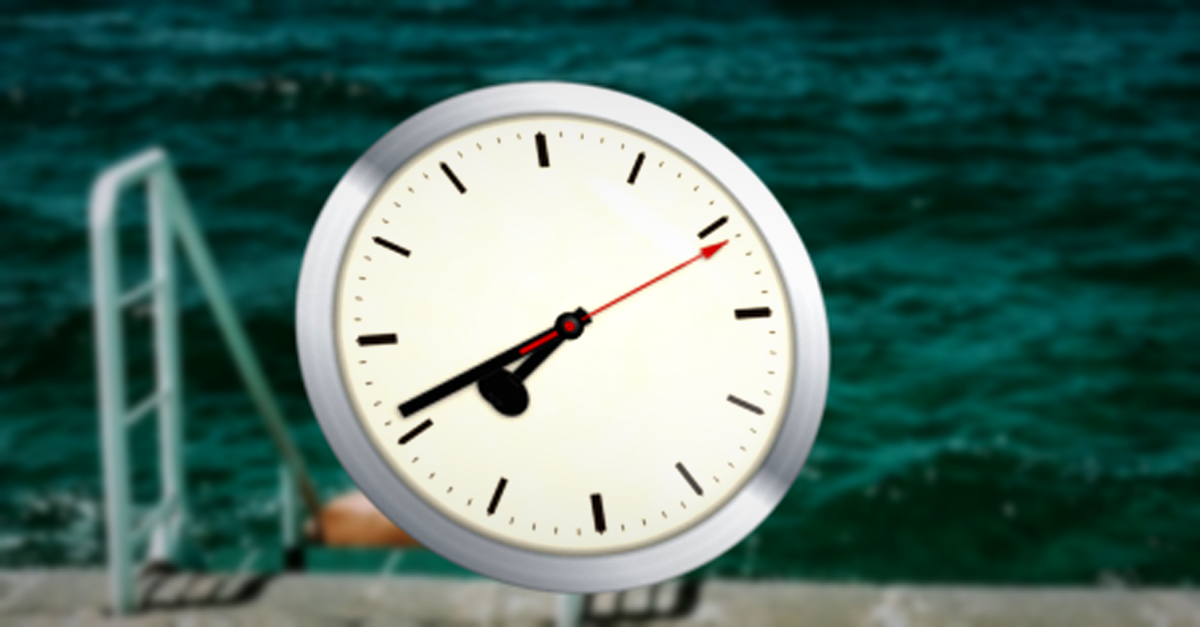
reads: 7,41,11
